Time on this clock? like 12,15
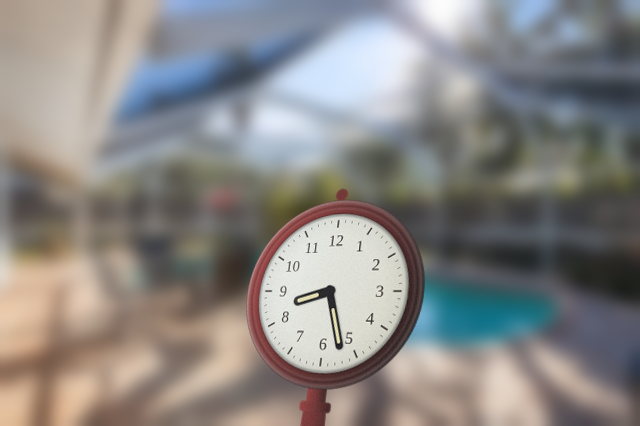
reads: 8,27
